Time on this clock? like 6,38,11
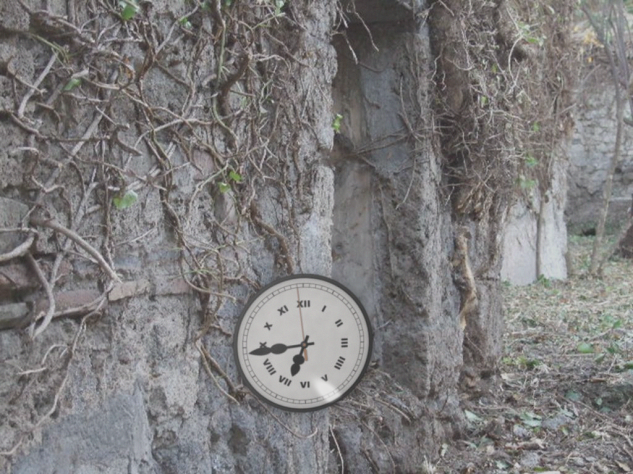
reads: 6,43,59
